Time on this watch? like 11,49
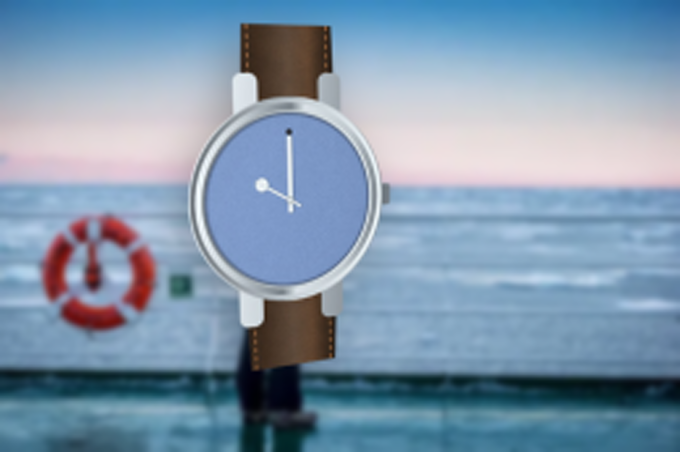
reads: 10,00
